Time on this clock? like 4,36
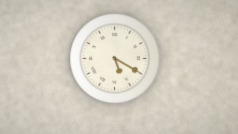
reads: 5,20
